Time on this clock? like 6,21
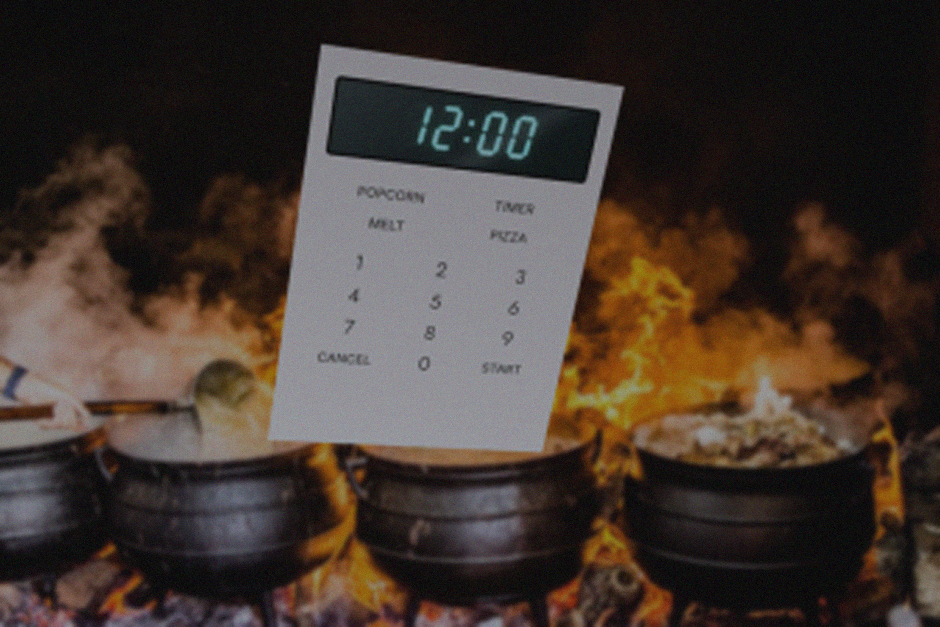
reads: 12,00
